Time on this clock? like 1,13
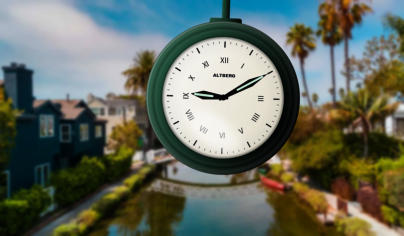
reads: 9,10
